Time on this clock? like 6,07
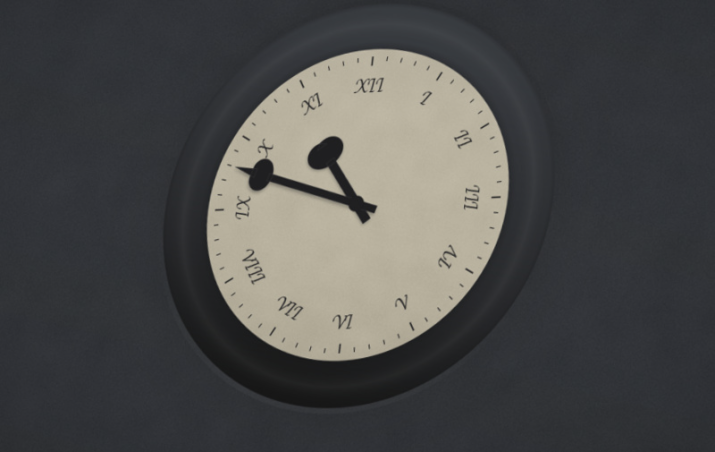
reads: 10,48
